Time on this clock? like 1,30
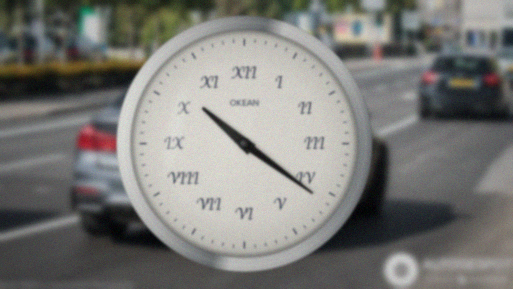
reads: 10,21
